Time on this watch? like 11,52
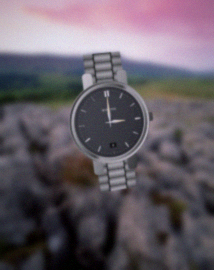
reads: 3,00
